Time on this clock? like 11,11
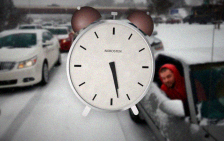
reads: 5,28
